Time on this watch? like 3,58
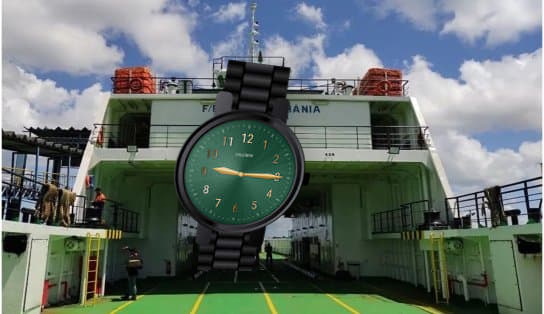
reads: 9,15
